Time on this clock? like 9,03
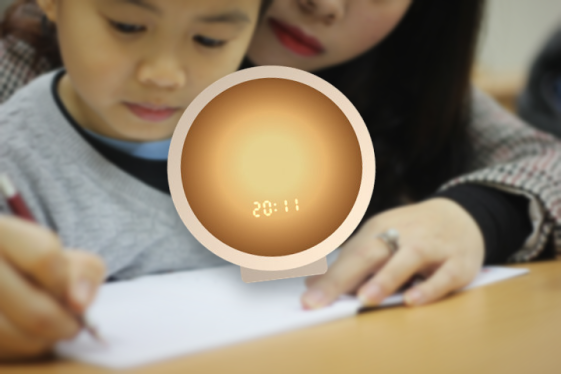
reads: 20,11
